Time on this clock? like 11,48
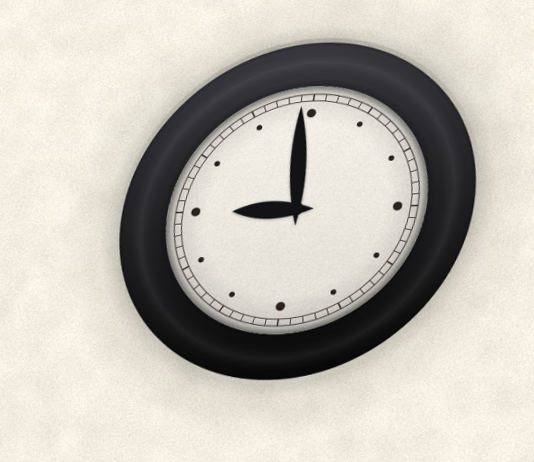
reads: 8,59
